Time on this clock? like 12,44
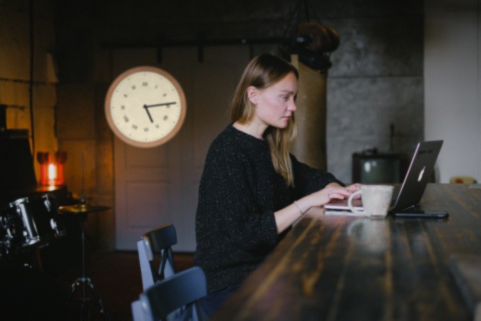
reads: 5,14
